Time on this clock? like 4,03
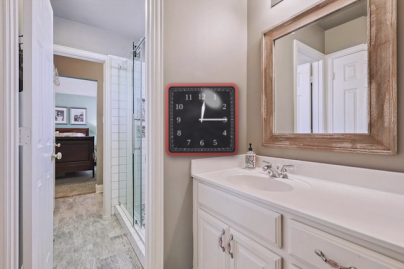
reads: 12,15
